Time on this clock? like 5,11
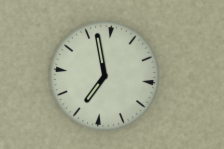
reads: 6,57
